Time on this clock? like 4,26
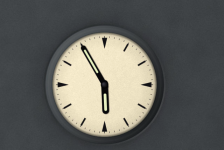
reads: 5,55
